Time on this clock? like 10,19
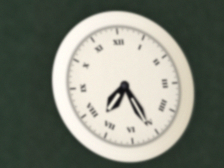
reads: 7,26
